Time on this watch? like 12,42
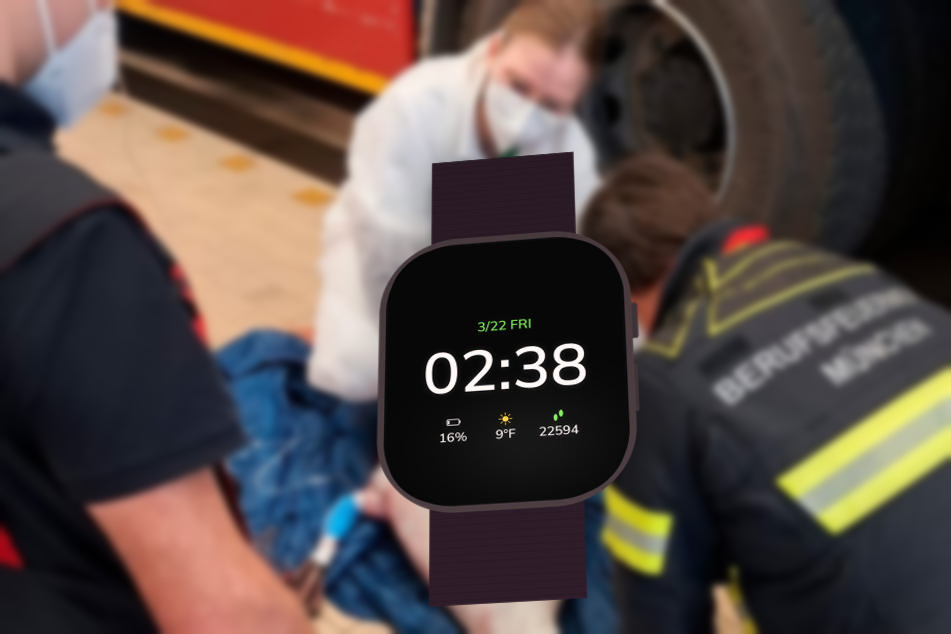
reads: 2,38
